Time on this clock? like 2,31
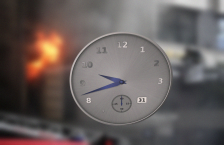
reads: 9,42
